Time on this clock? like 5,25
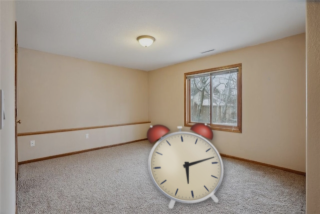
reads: 6,13
